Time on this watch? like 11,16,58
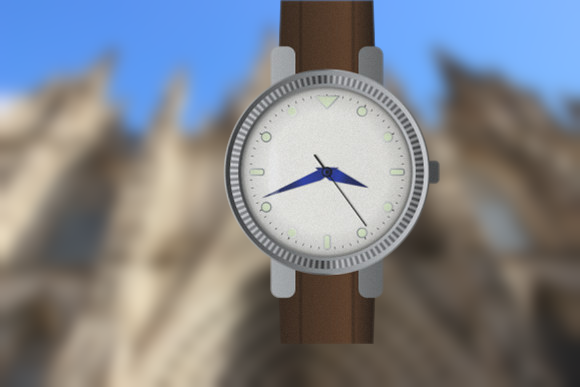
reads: 3,41,24
